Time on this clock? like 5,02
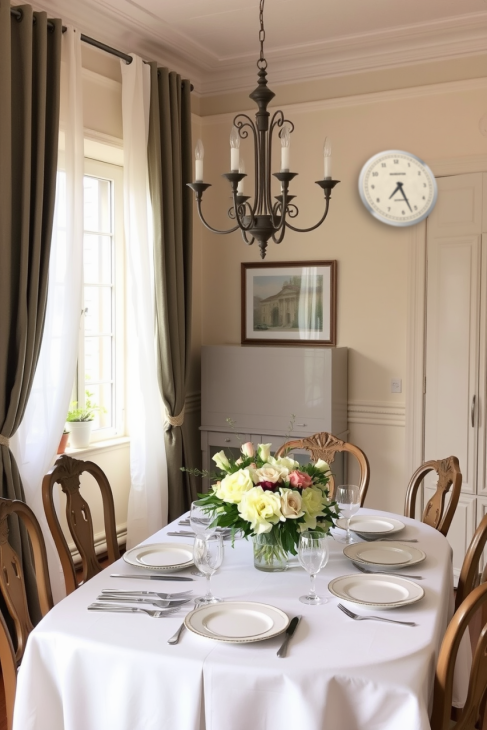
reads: 7,27
